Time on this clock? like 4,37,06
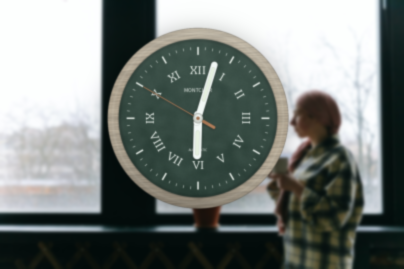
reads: 6,02,50
